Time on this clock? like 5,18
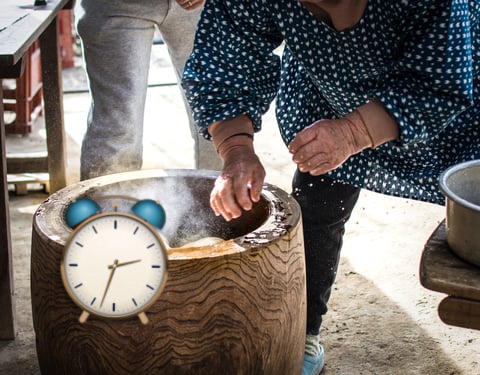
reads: 2,33
